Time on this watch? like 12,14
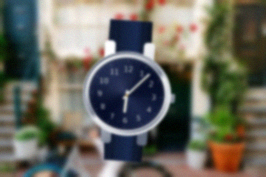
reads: 6,07
